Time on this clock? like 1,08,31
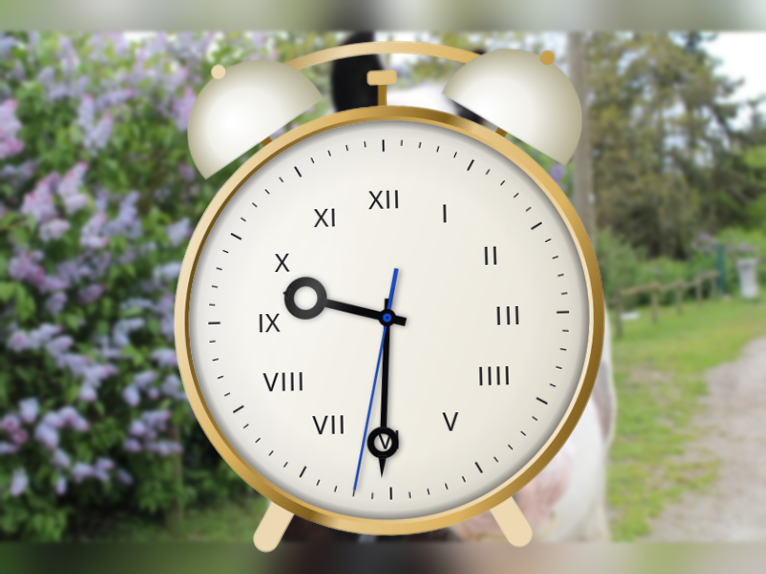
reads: 9,30,32
